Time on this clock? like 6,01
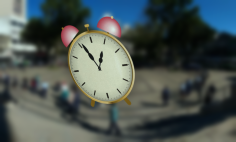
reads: 12,56
